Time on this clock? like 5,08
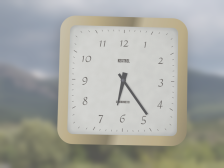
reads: 6,24
